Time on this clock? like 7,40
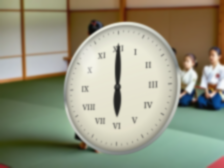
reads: 6,00
